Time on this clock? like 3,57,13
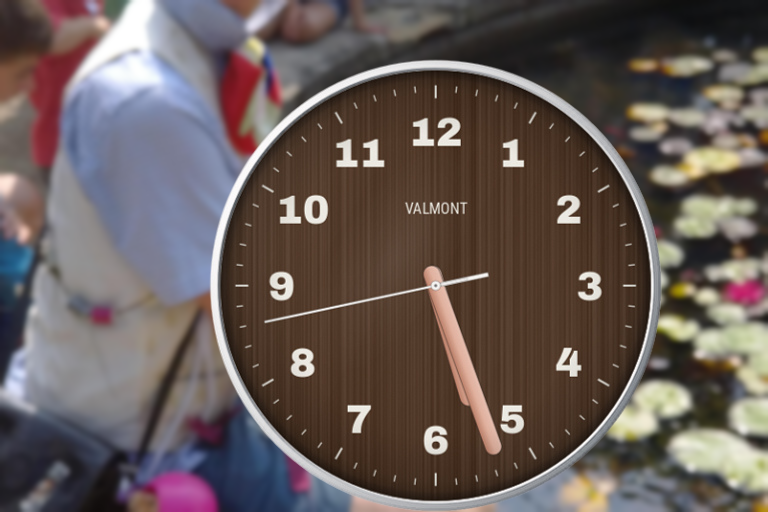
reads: 5,26,43
